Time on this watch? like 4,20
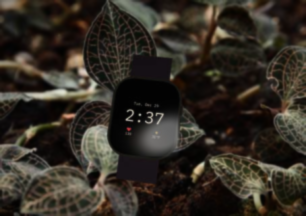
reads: 2,37
